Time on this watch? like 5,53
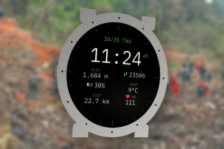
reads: 11,24
